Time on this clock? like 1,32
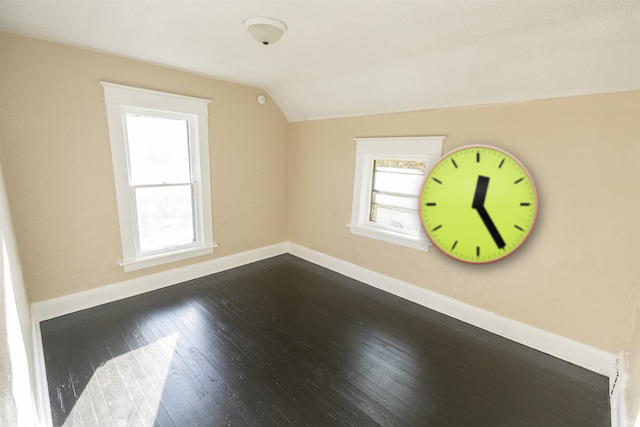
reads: 12,25
